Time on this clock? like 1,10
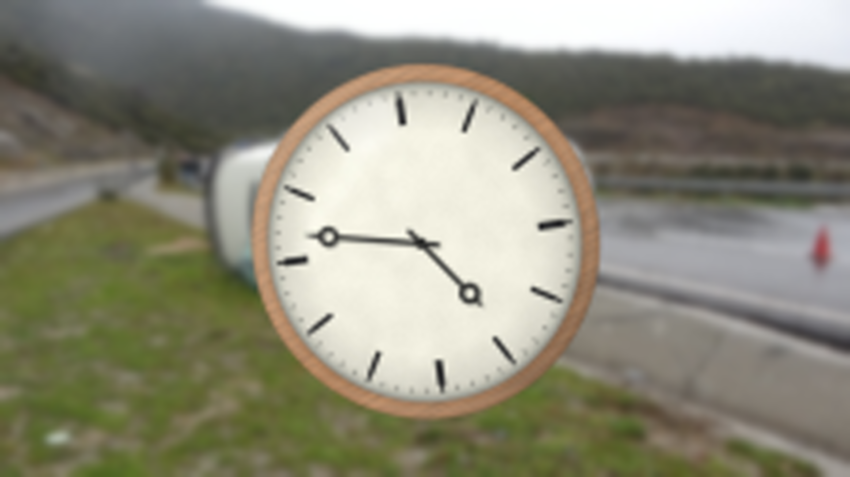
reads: 4,47
